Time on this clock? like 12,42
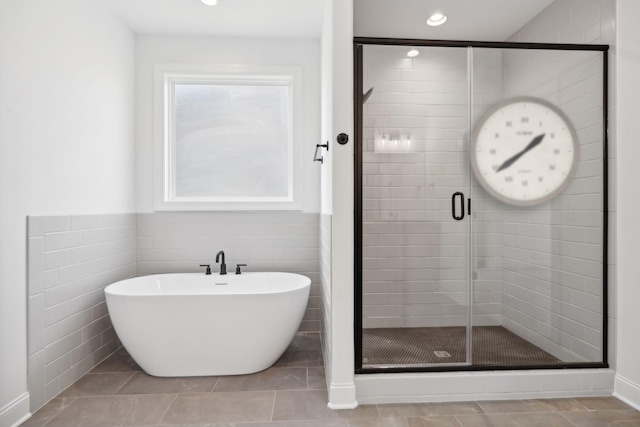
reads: 1,39
